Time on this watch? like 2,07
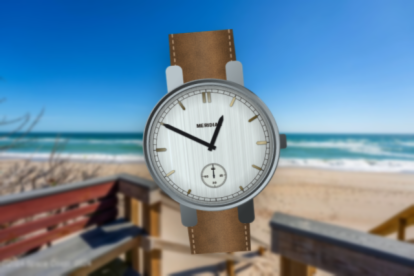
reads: 12,50
